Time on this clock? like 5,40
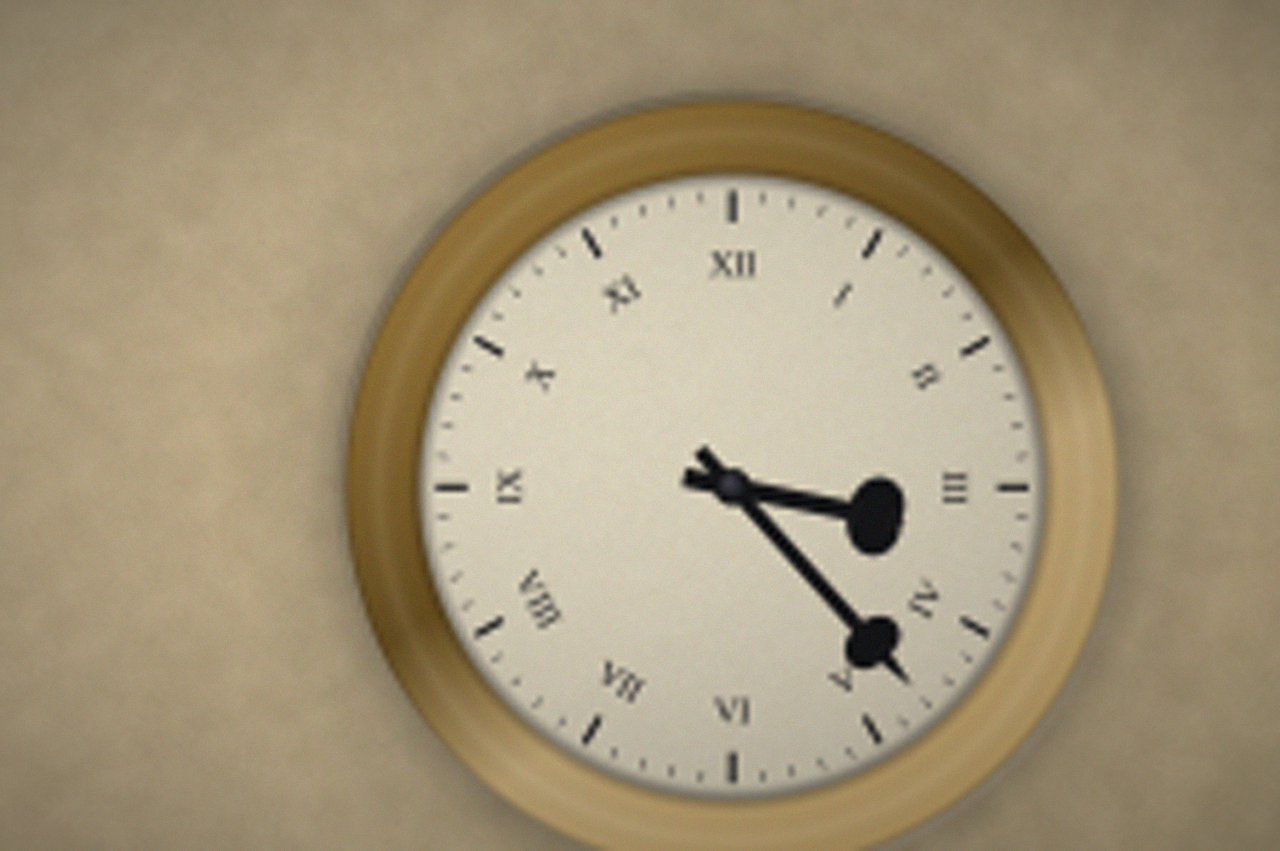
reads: 3,23
